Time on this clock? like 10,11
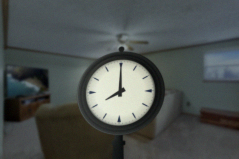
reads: 8,00
